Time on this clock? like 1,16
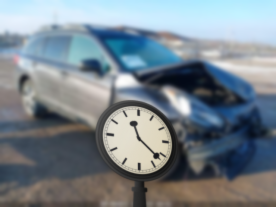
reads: 11,22
